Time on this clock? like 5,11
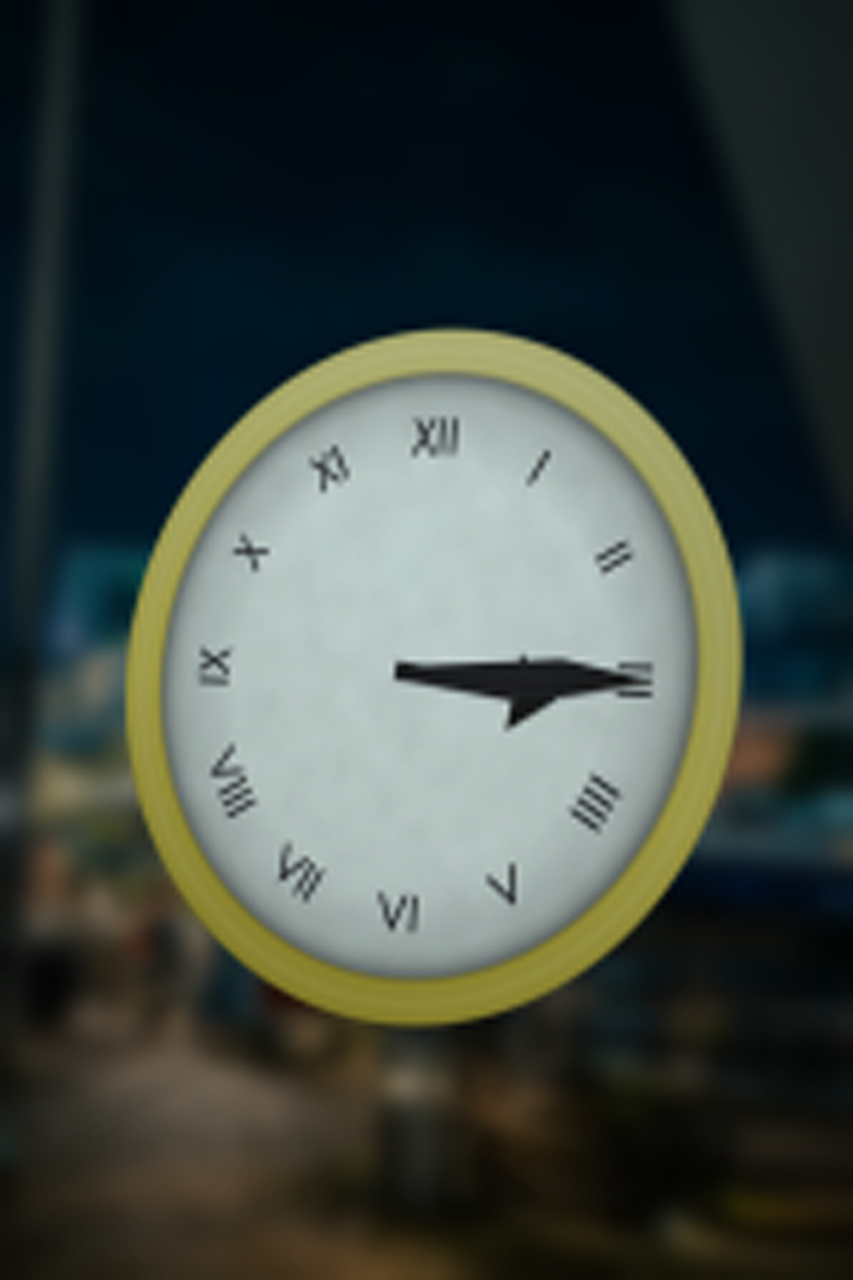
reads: 3,15
